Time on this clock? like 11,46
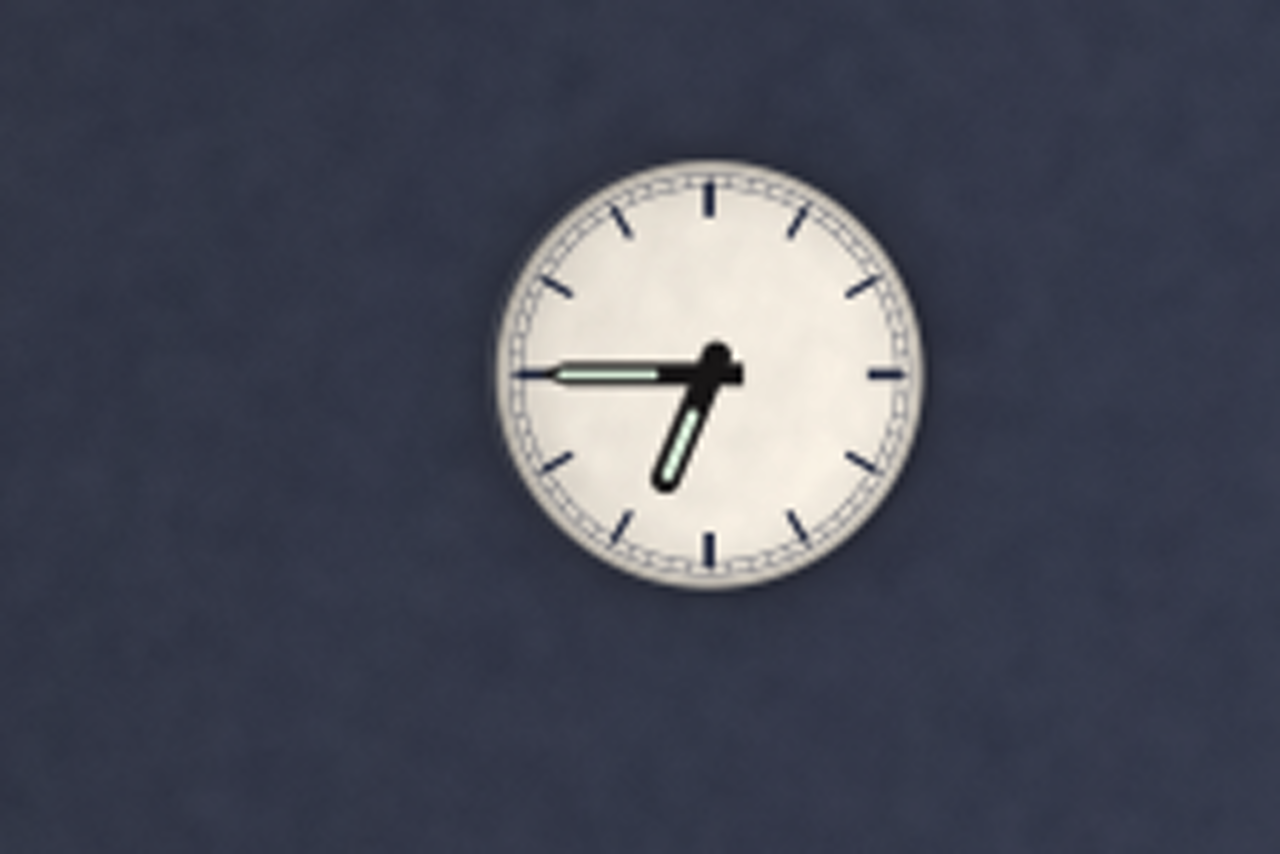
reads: 6,45
